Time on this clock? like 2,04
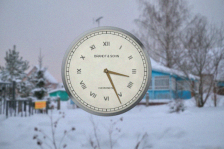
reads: 3,26
